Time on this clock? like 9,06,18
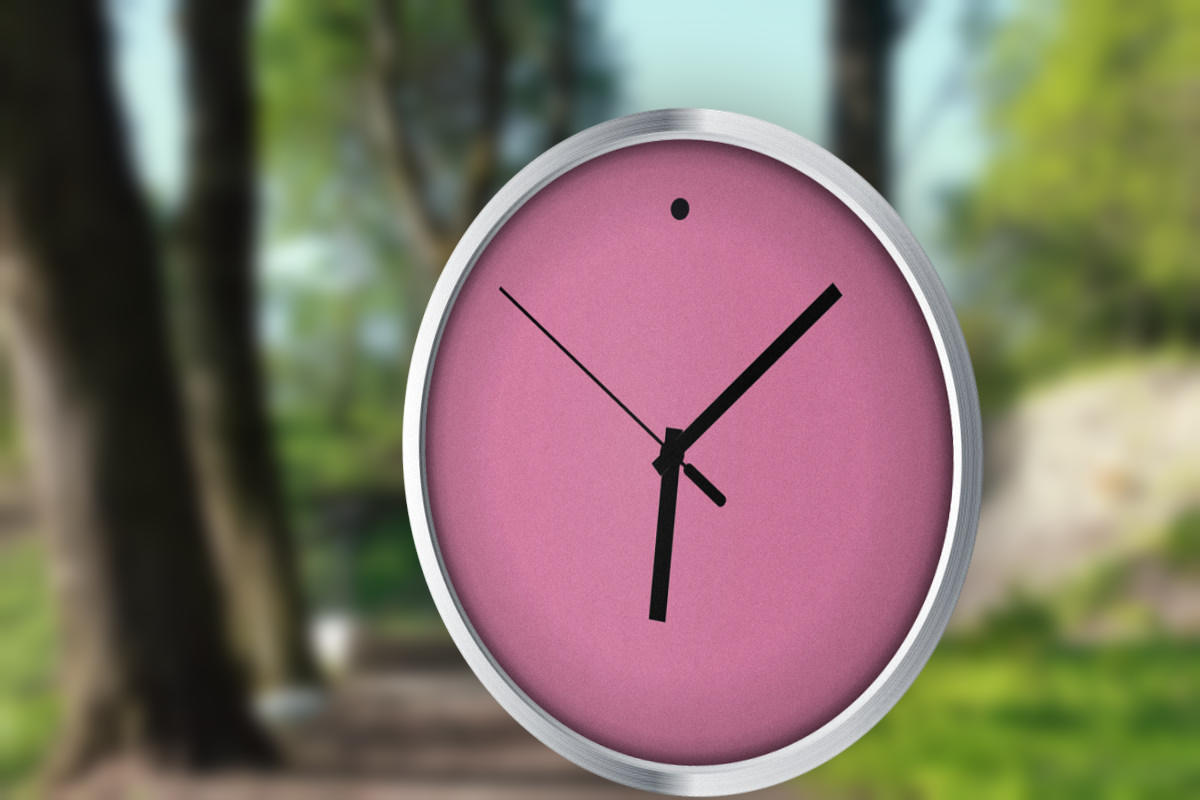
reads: 6,07,51
